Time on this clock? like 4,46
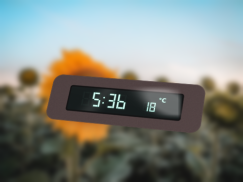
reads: 5,36
